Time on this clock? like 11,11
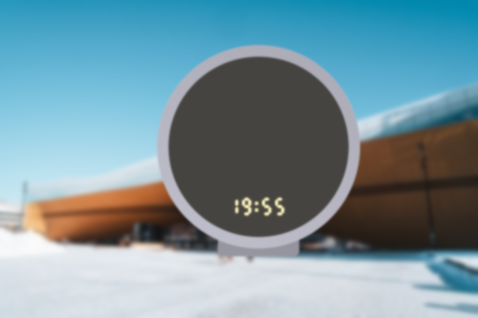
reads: 19,55
